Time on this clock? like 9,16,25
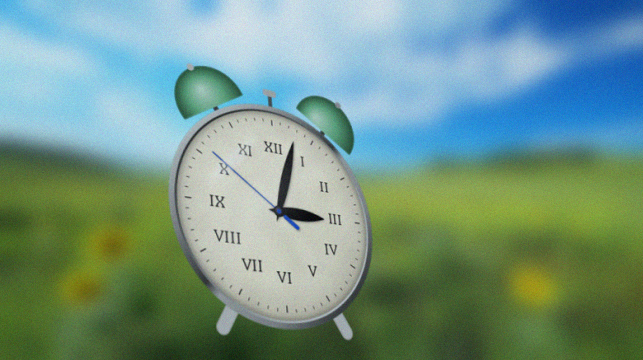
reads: 3,02,51
